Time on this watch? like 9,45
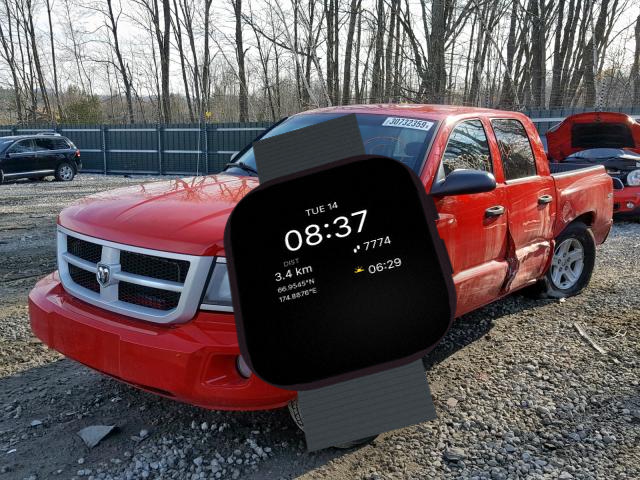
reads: 8,37
